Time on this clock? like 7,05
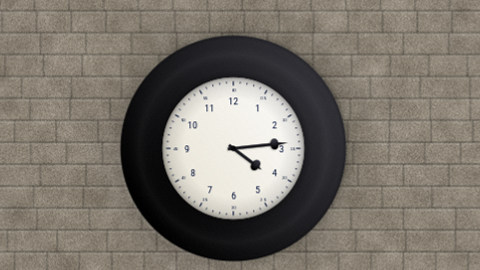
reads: 4,14
